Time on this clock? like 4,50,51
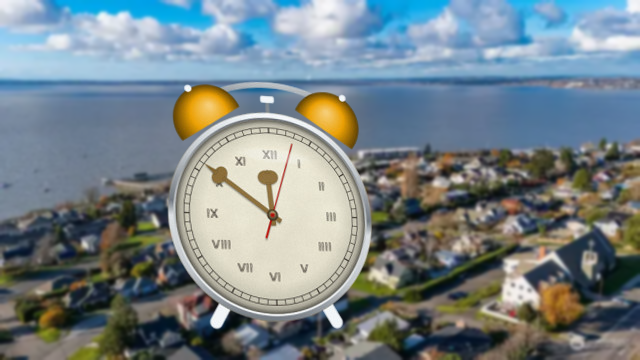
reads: 11,51,03
